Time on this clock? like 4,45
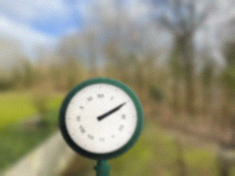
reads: 2,10
